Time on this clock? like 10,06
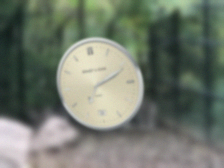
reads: 7,11
